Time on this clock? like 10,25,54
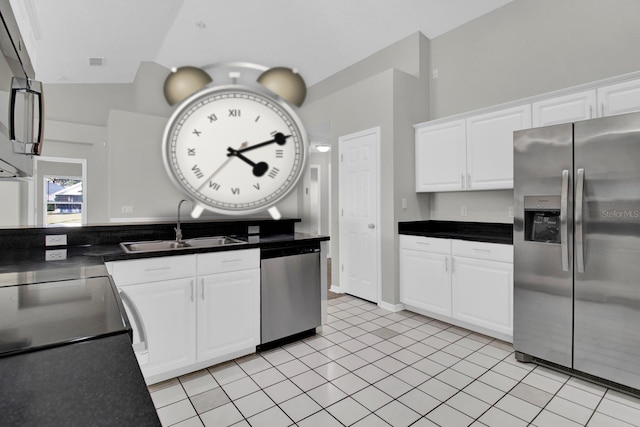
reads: 4,11,37
